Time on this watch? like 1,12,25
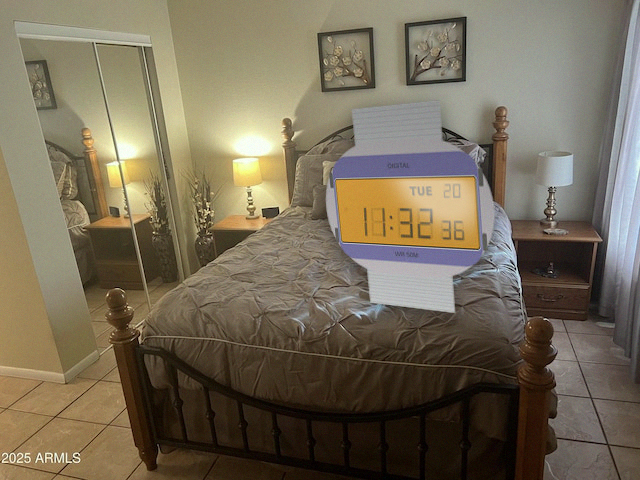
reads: 11,32,36
